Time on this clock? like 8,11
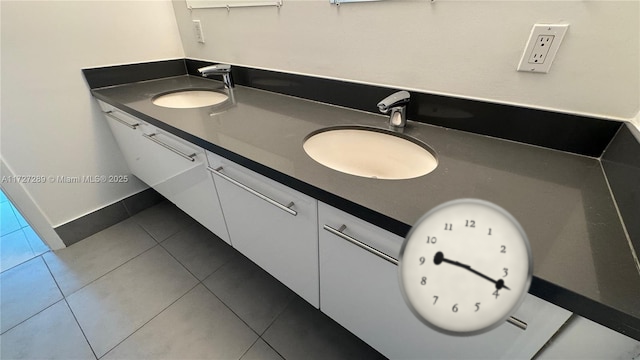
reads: 9,18
